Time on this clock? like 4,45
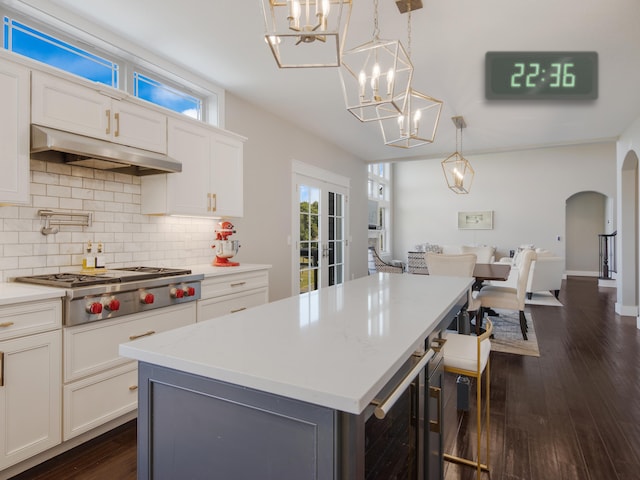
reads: 22,36
